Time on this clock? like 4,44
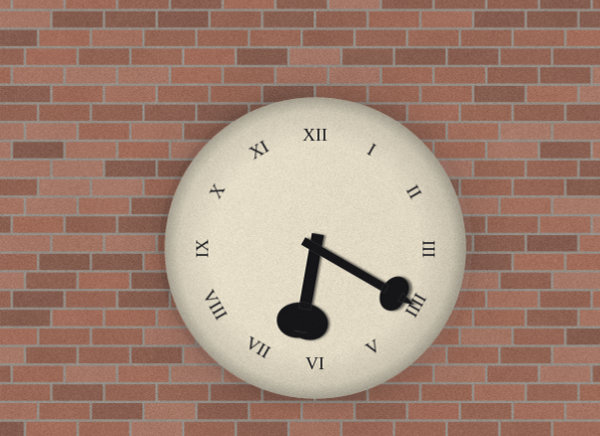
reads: 6,20
